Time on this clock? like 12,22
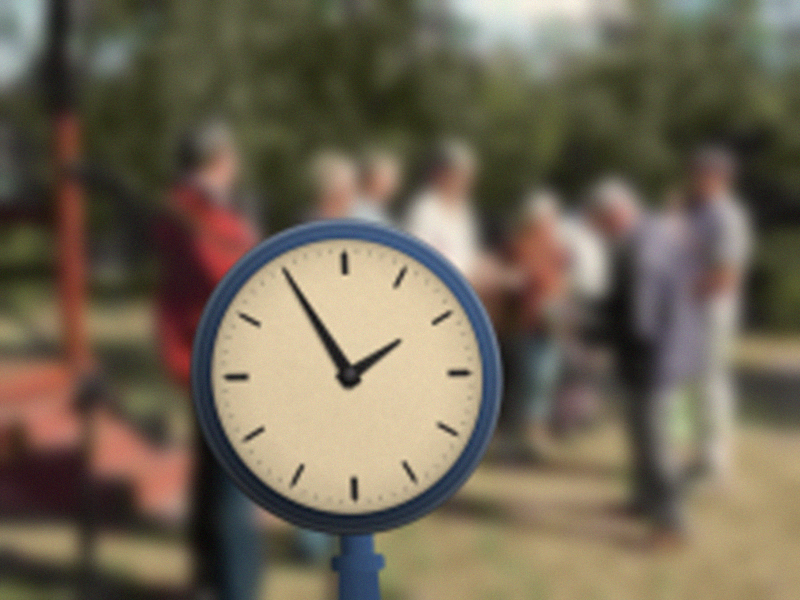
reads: 1,55
